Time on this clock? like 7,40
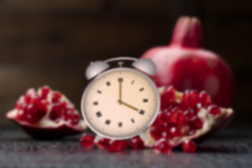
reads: 4,00
